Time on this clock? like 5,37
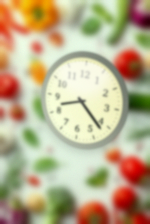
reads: 8,22
